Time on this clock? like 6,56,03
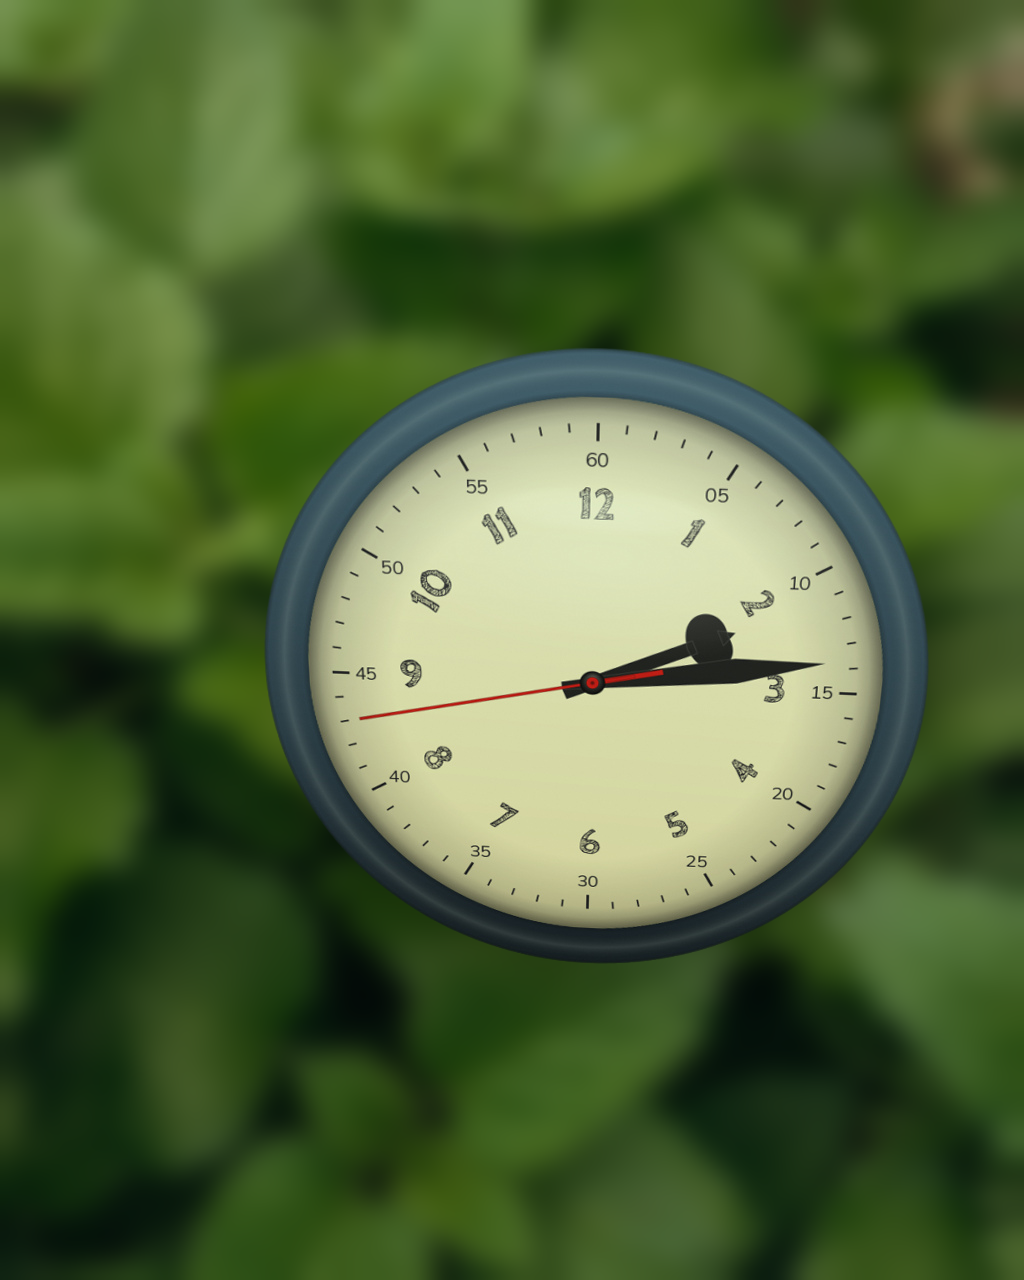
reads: 2,13,43
